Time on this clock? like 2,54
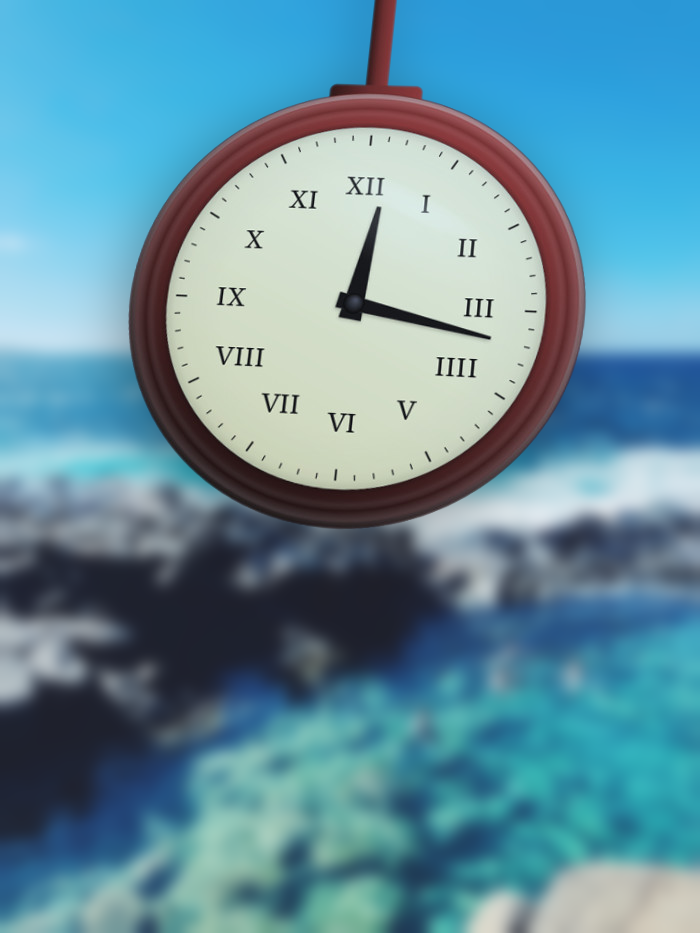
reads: 12,17
